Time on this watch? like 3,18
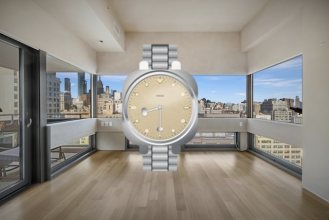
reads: 8,30
